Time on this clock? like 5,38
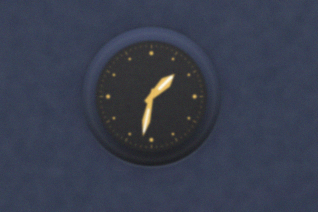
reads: 1,32
